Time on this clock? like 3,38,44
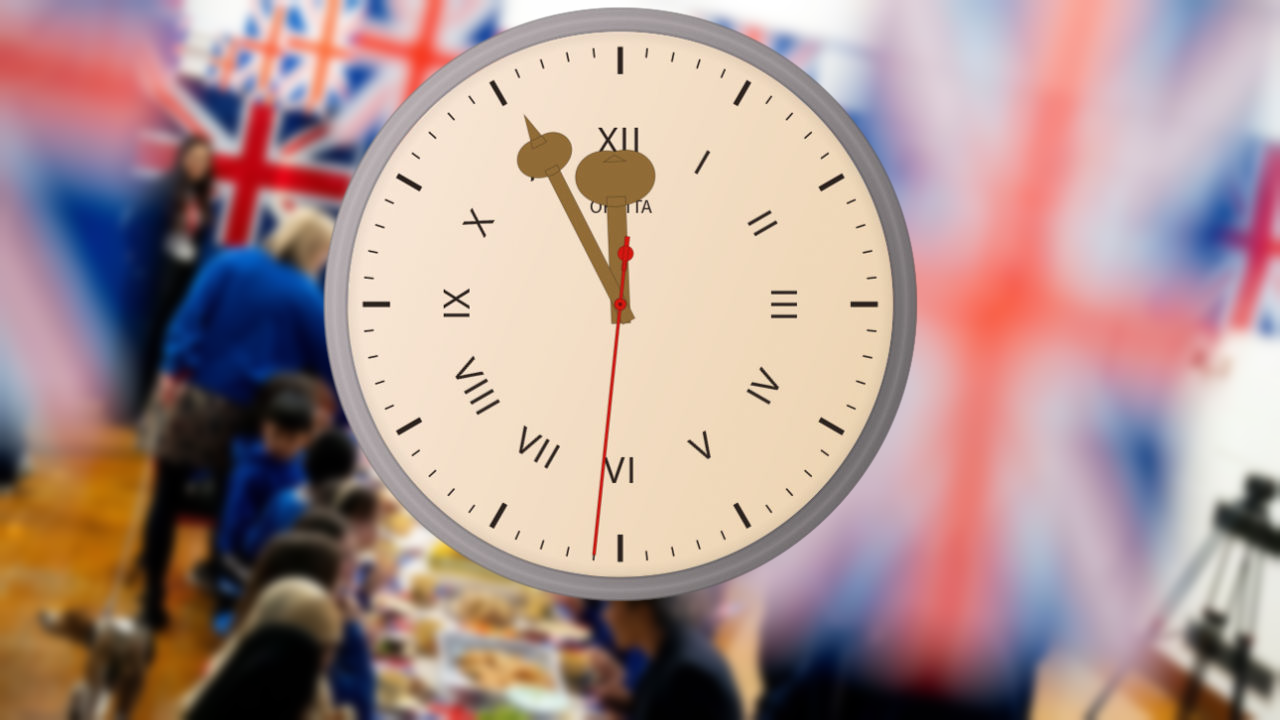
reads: 11,55,31
